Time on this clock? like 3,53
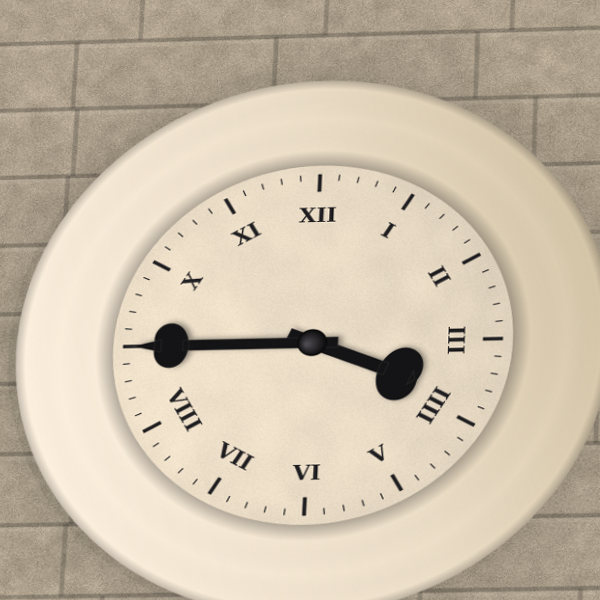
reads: 3,45
